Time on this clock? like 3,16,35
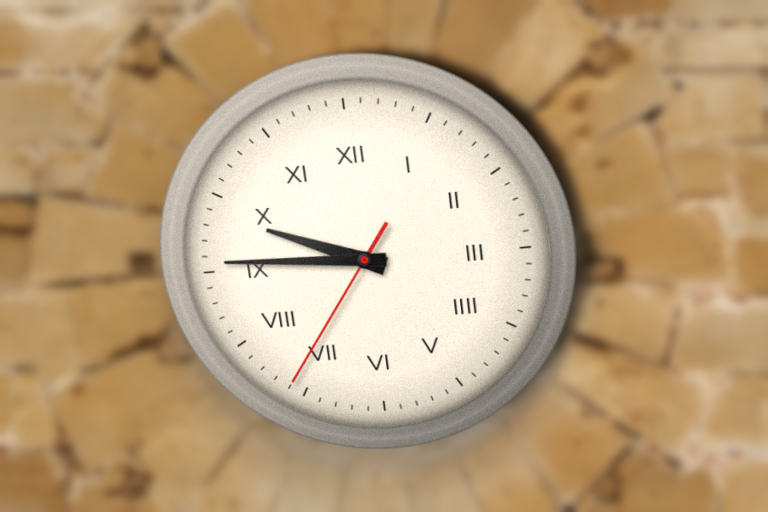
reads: 9,45,36
